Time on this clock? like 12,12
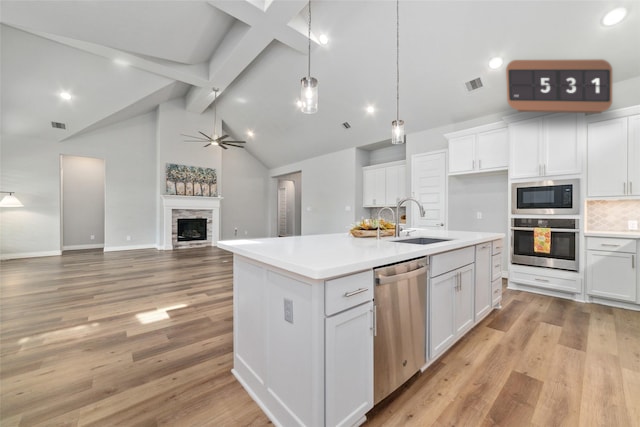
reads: 5,31
